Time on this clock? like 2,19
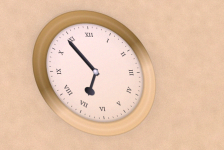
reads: 6,54
